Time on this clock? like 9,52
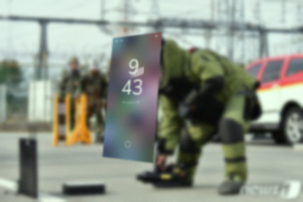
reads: 9,43
